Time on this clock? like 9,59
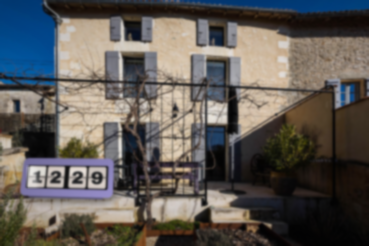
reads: 12,29
